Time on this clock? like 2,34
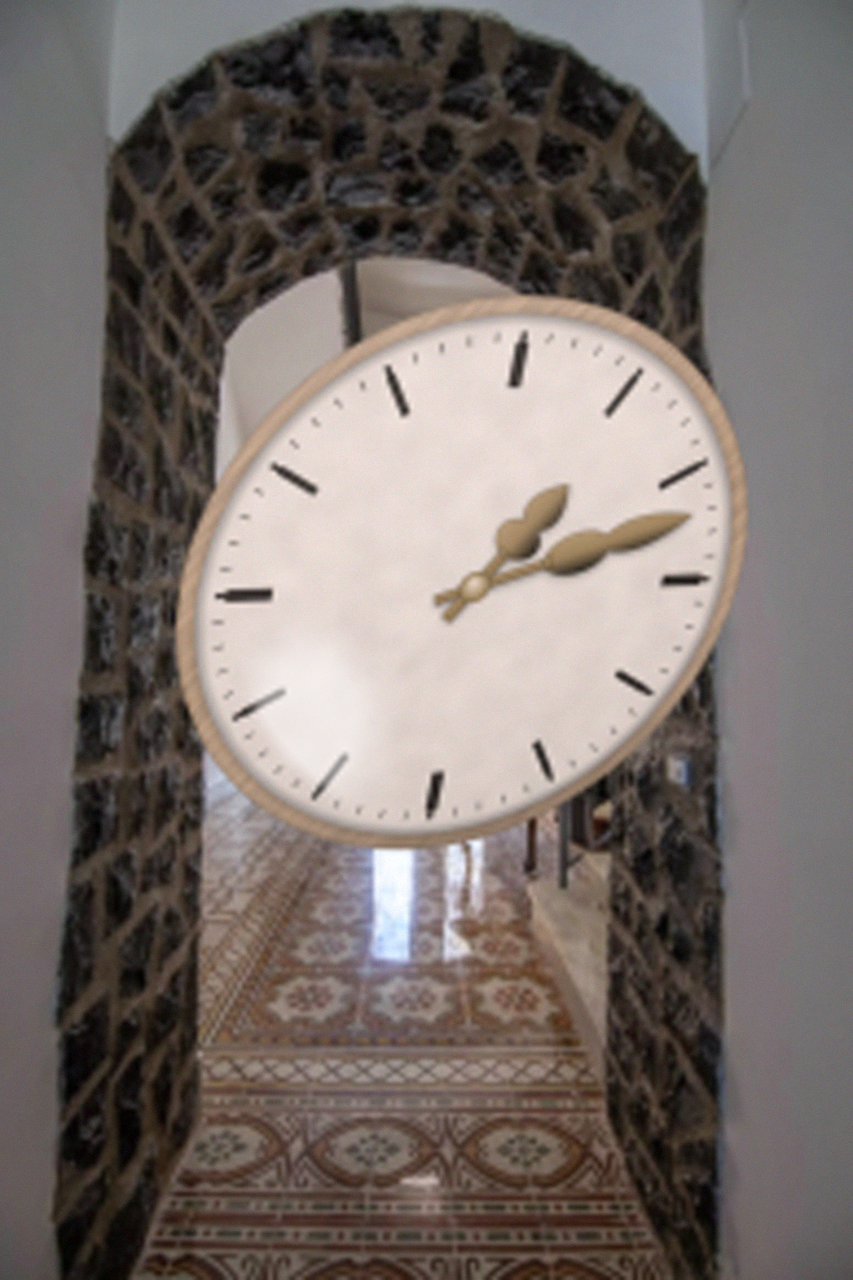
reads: 1,12
